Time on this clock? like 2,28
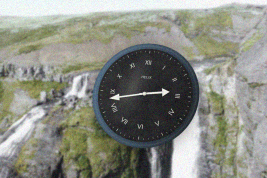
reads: 2,43
